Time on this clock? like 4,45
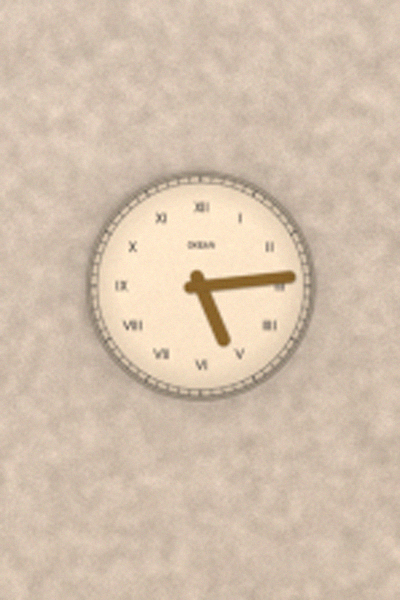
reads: 5,14
